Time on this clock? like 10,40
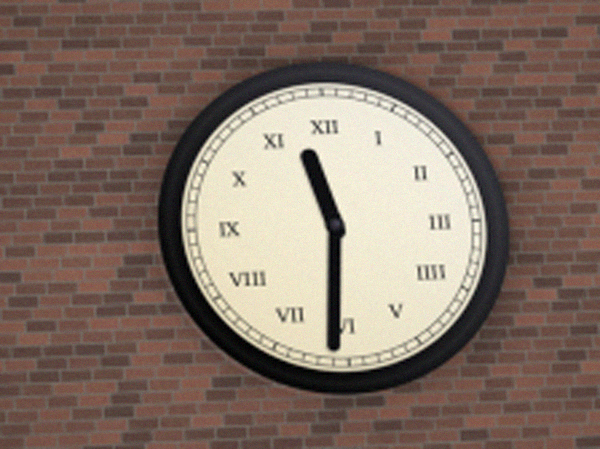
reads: 11,31
